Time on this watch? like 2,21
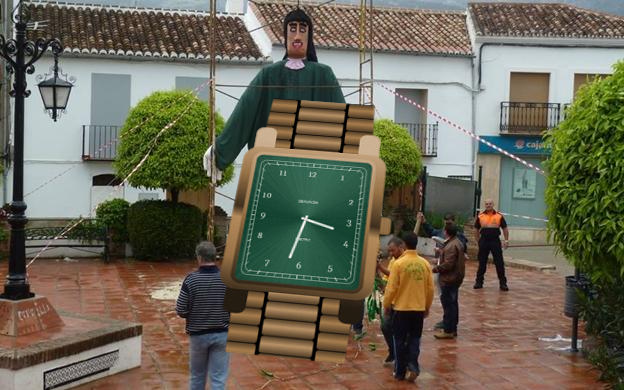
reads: 3,32
